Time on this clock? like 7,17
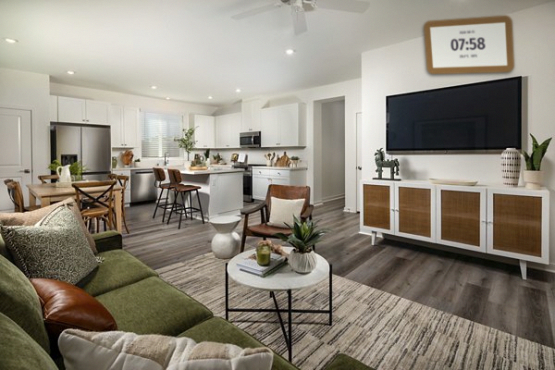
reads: 7,58
